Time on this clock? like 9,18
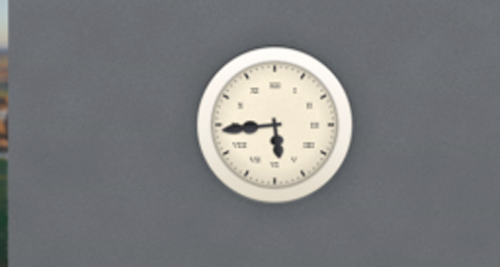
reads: 5,44
